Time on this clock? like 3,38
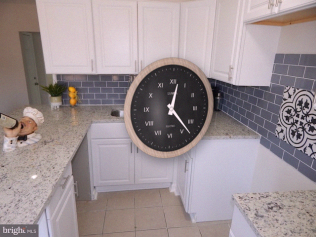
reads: 12,23
